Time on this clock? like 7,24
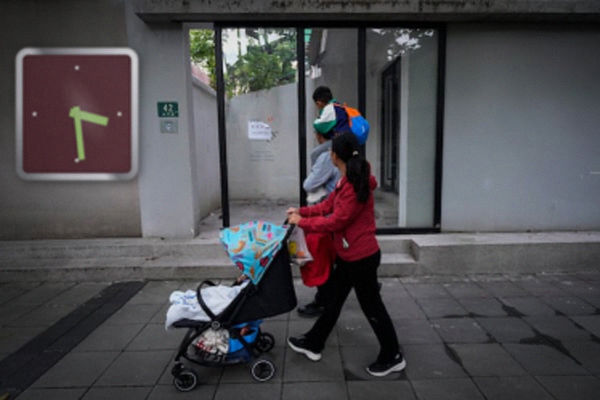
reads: 3,29
